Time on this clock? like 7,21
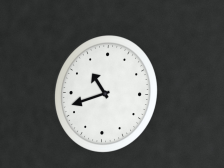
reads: 10,42
